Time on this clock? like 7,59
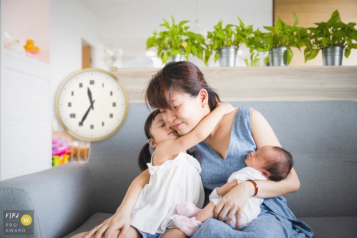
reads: 11,35
